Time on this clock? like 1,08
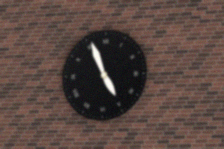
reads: 4,56
